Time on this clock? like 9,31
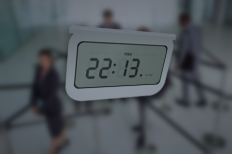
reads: 22,13
